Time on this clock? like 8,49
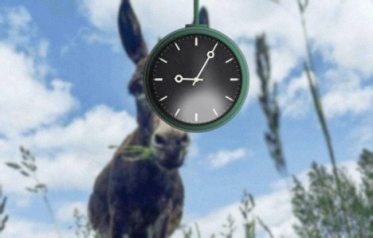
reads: 9,05
